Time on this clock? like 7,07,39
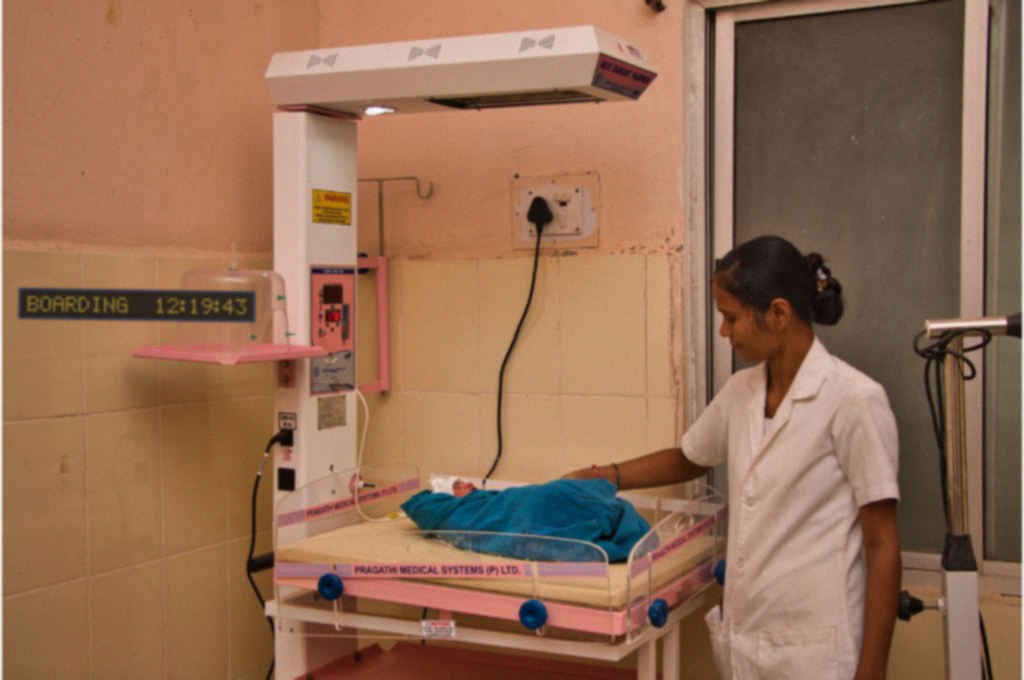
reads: 12,19,43
